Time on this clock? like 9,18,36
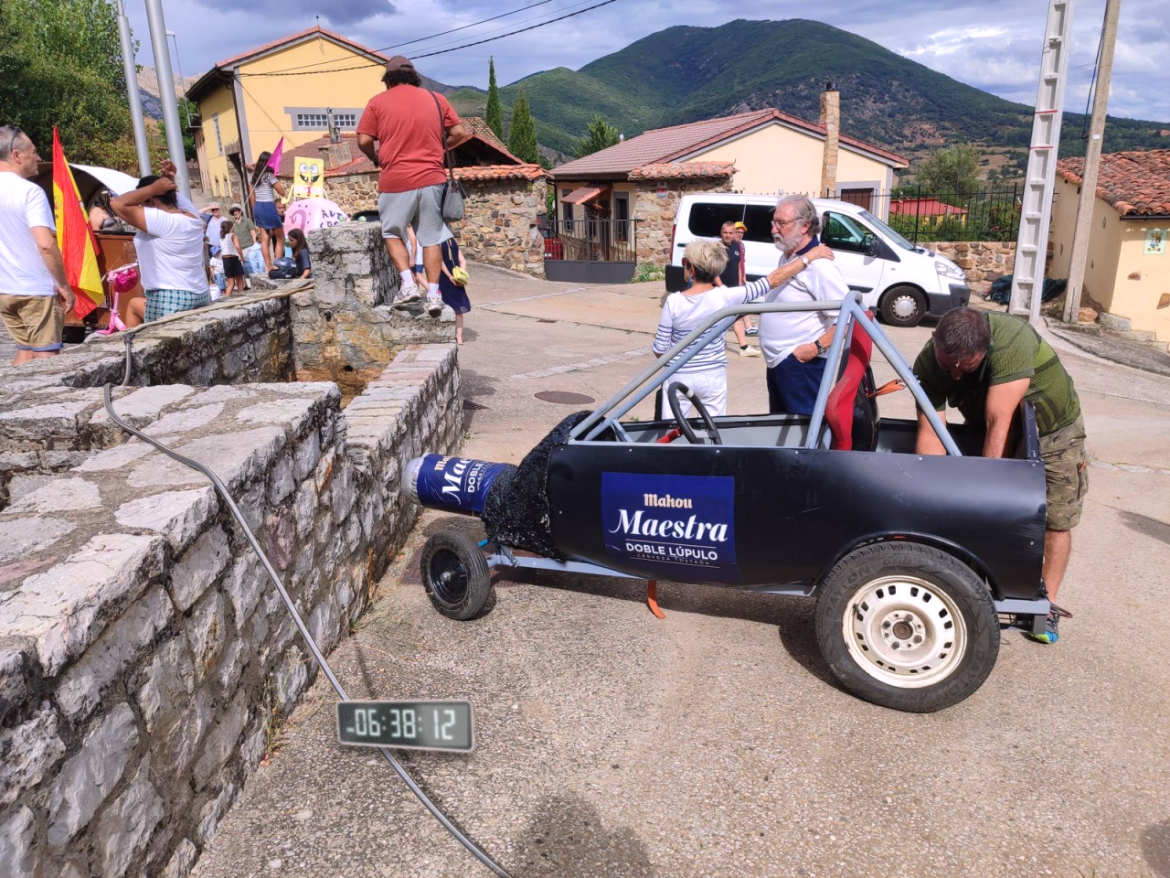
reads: 6,38,12
